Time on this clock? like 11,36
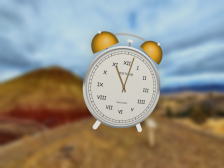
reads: 11,02
